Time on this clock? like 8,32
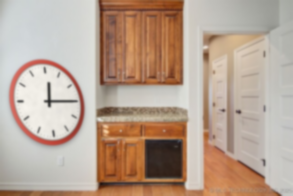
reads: 12,15
